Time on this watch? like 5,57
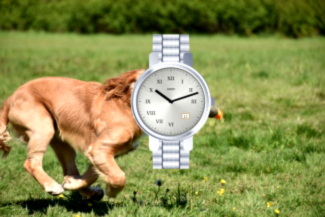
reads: 10,12
